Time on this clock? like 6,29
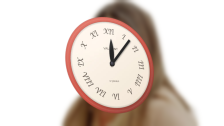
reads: 12,07
